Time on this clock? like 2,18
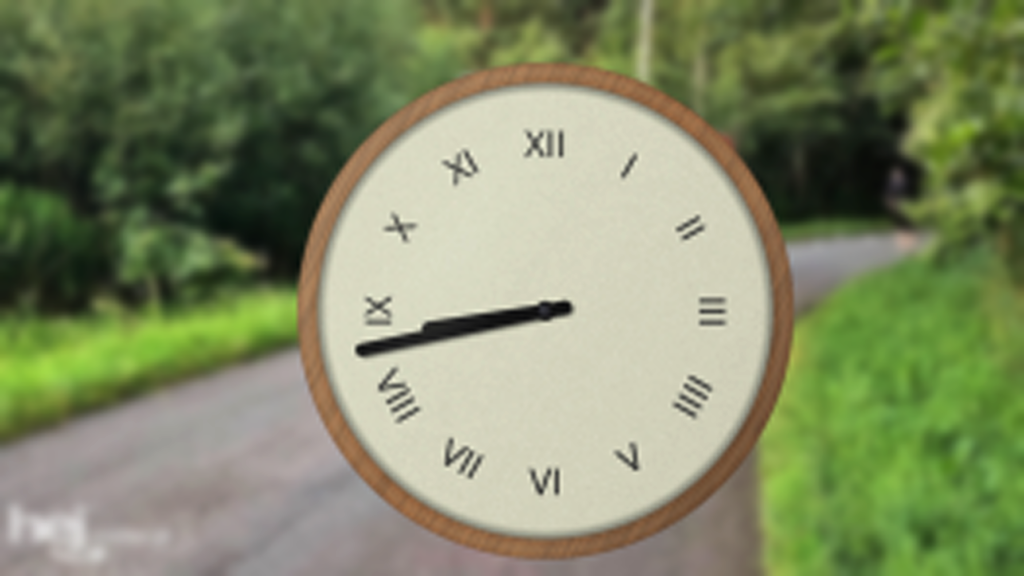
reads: 8,43
